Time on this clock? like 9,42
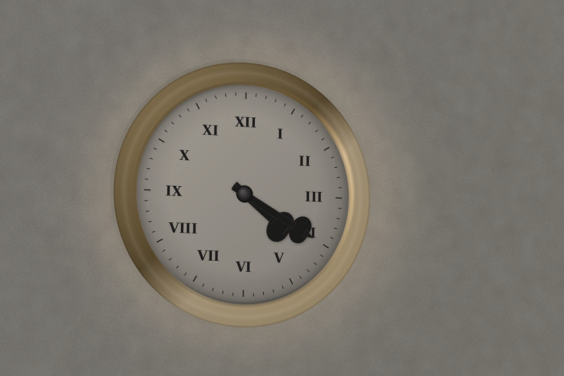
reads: 4,20
